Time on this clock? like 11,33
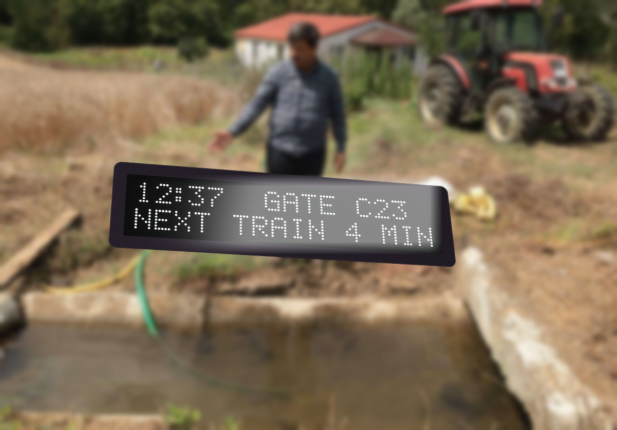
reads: 12,37
